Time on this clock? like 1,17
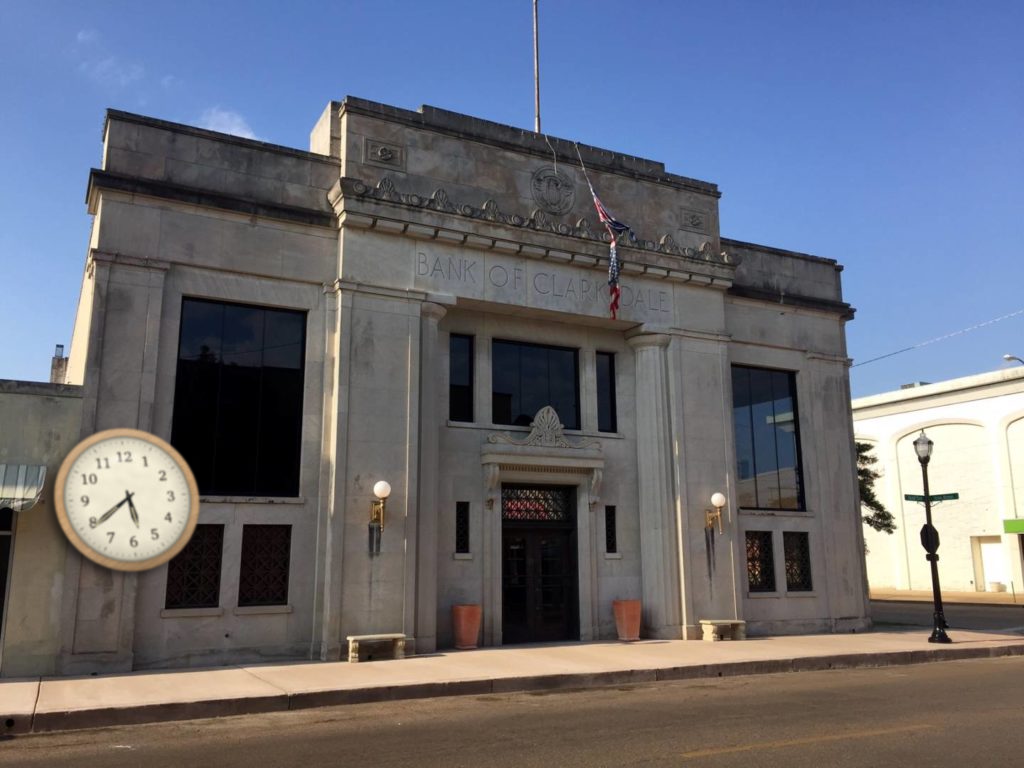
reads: 5,39
